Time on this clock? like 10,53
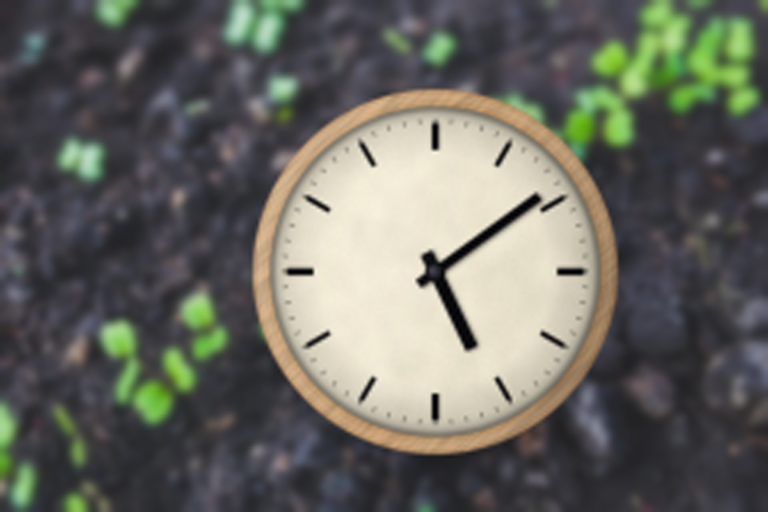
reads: 5,09
